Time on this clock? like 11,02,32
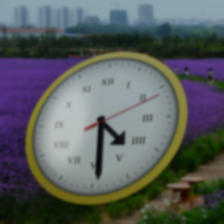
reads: 4,29,11
